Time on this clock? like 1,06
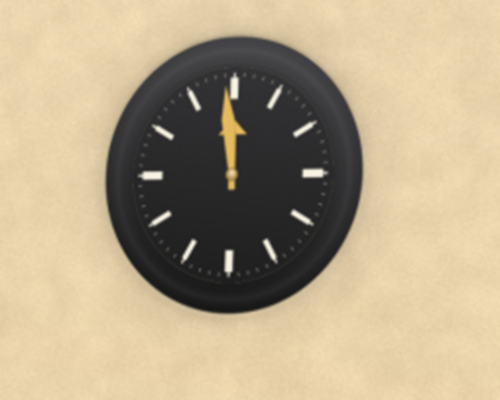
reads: 11,59
